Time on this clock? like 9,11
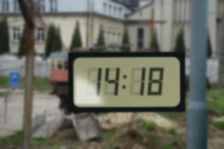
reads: 14,18
